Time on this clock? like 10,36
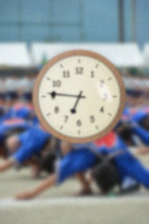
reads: 6,46
